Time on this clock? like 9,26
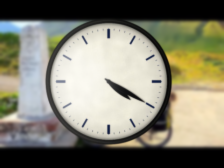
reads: 4,20
